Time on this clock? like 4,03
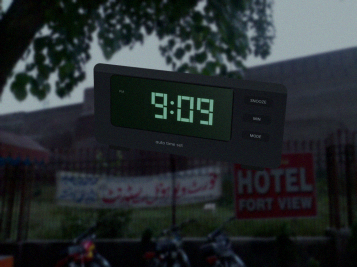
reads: 9,09
